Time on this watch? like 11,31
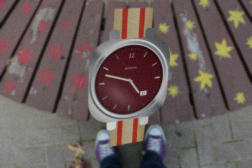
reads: 4,48
